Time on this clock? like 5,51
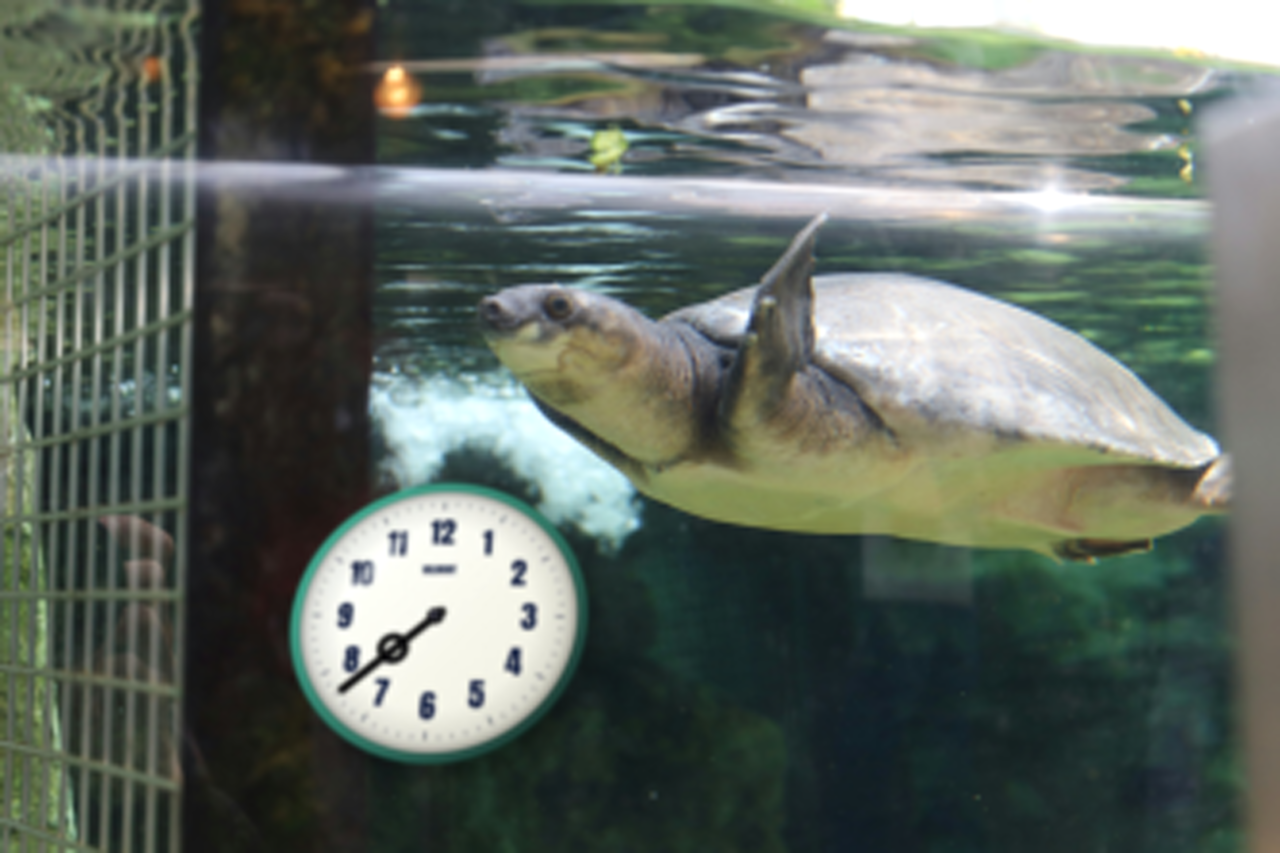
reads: 7,38
